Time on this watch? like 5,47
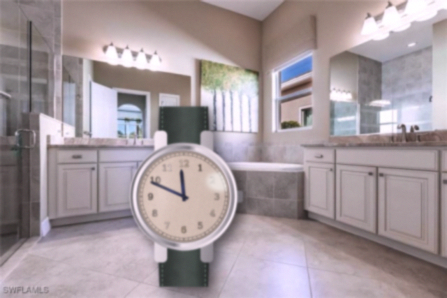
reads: 11,49
